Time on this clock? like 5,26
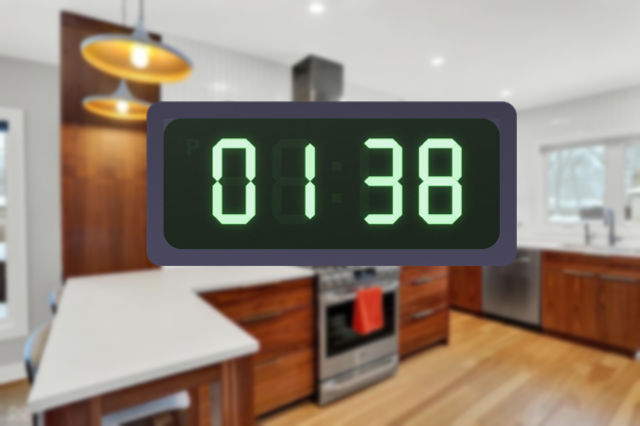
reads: 1,38
